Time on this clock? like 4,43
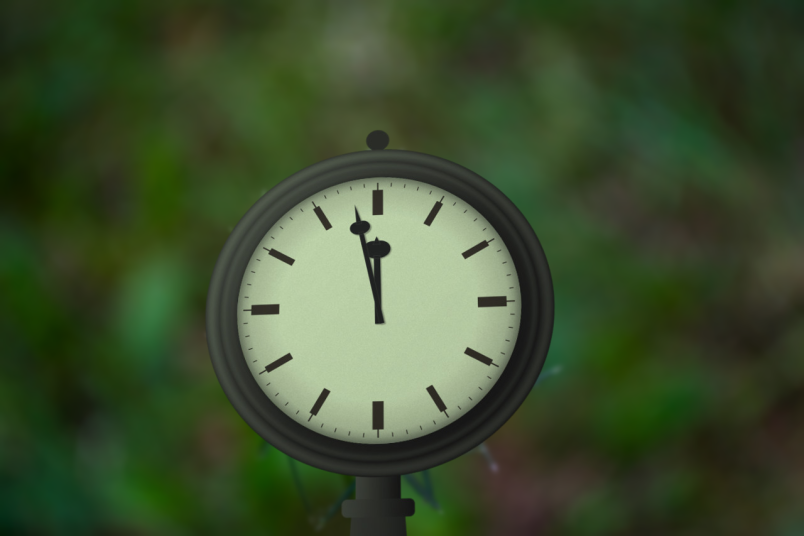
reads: 11,58
